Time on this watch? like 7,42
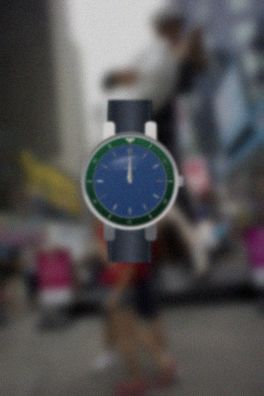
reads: 12,00
